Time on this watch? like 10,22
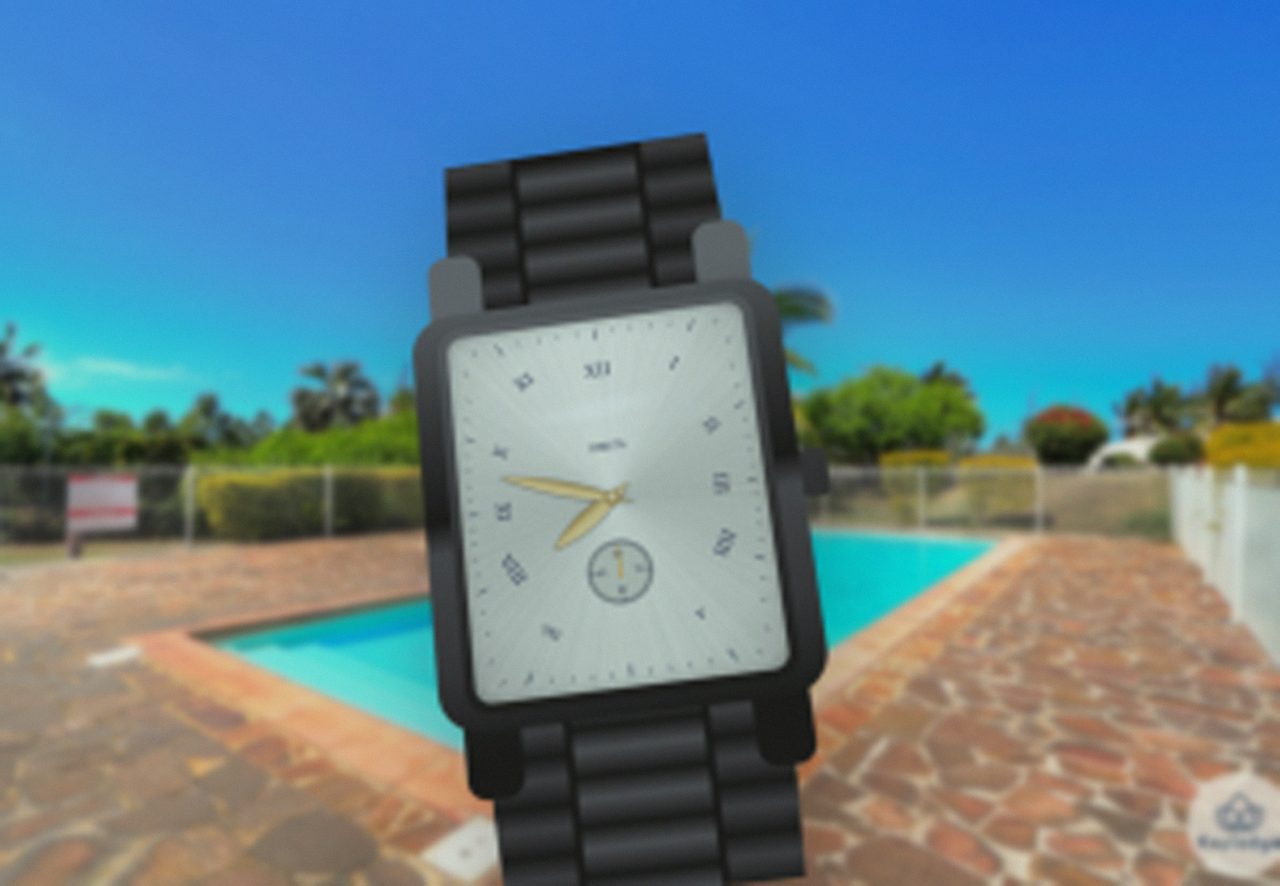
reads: 7,48
